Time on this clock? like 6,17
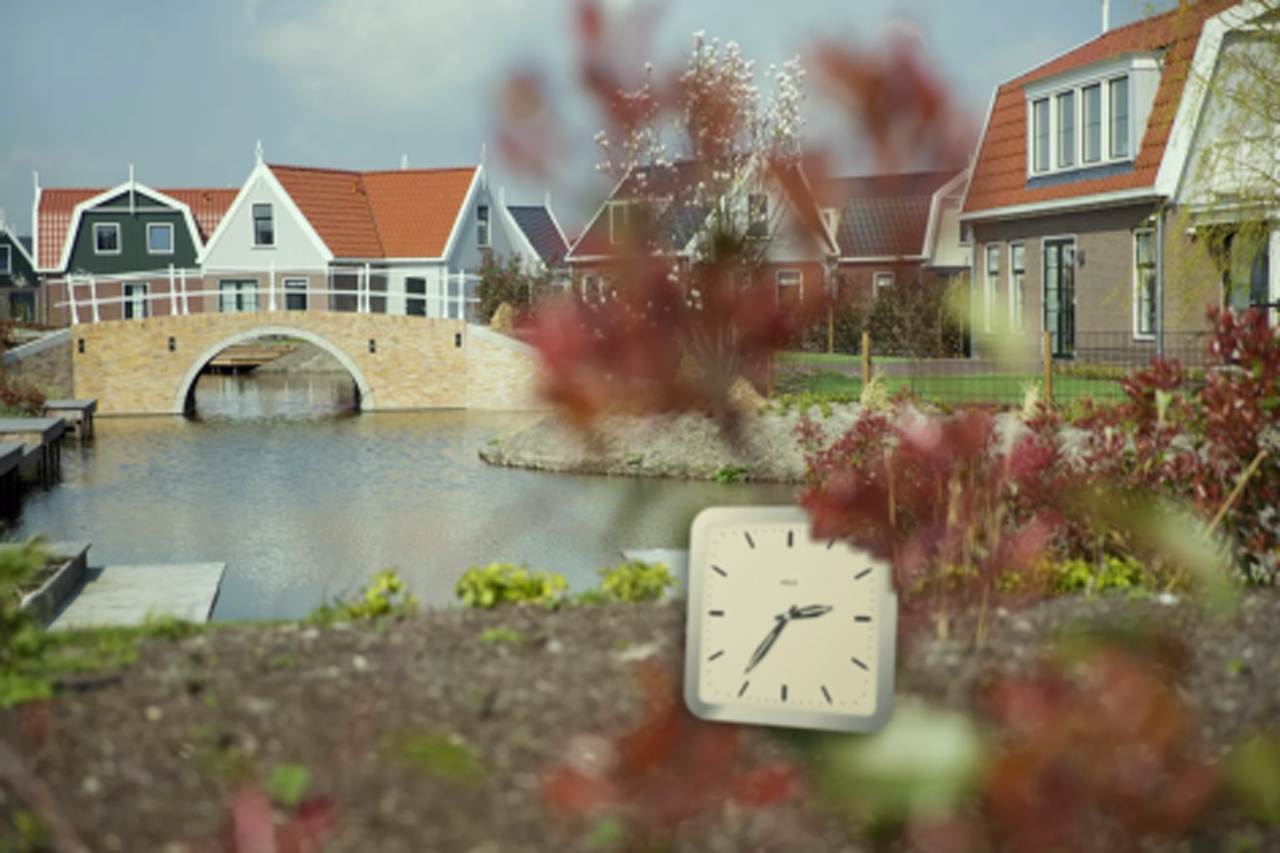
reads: 2,36
